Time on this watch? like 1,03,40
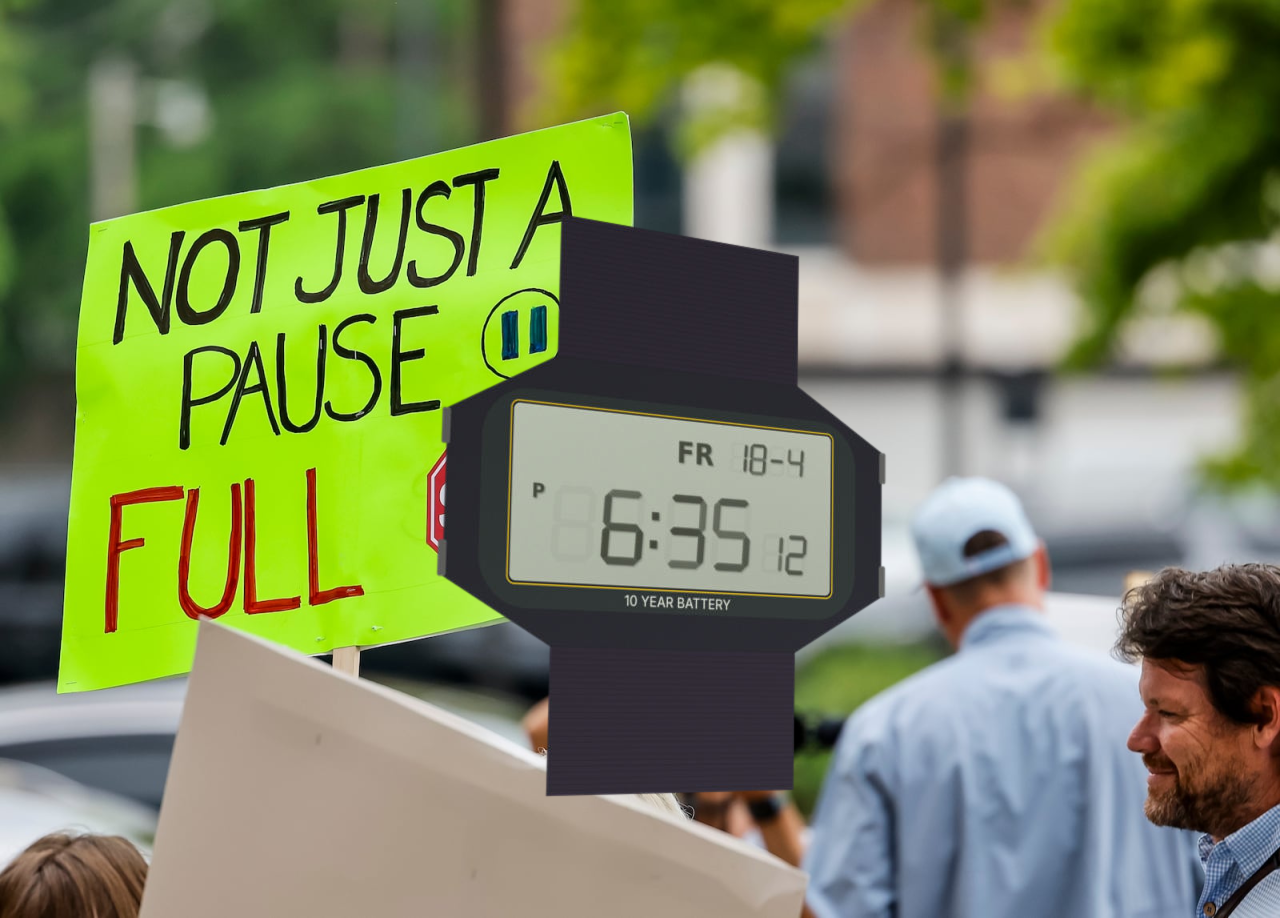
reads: 6,35,12
